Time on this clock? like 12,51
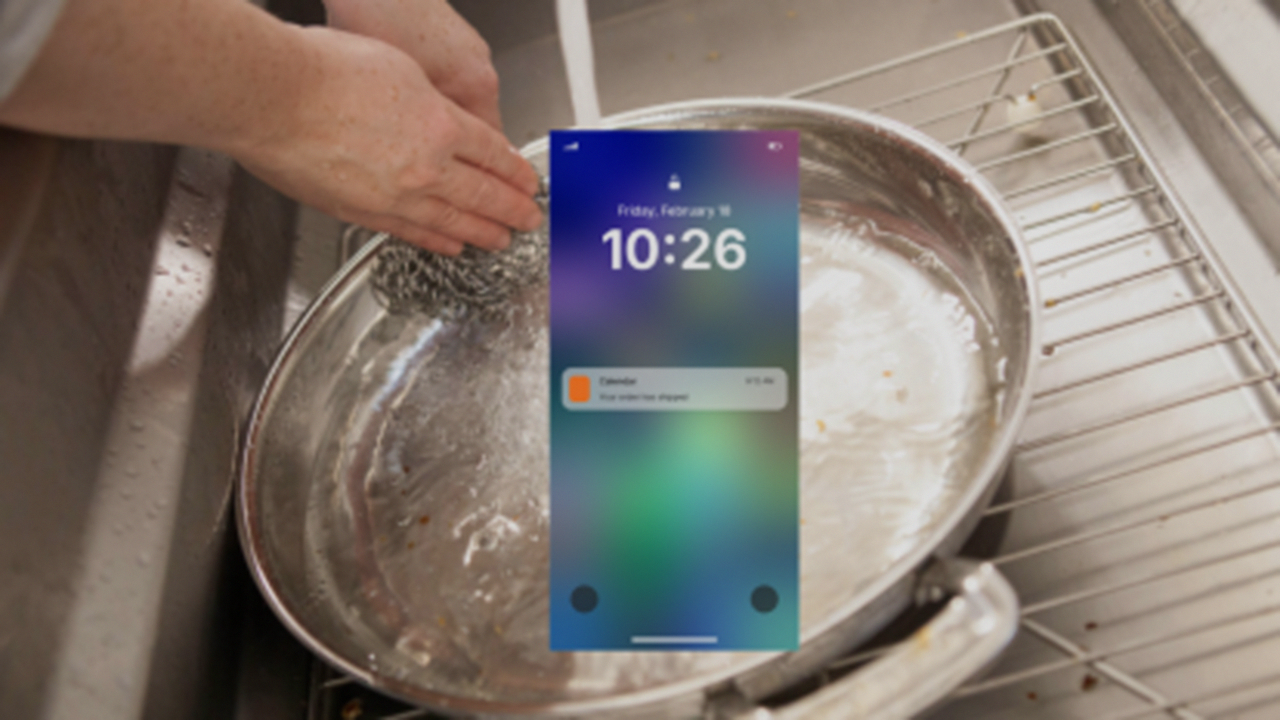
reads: 10,26
